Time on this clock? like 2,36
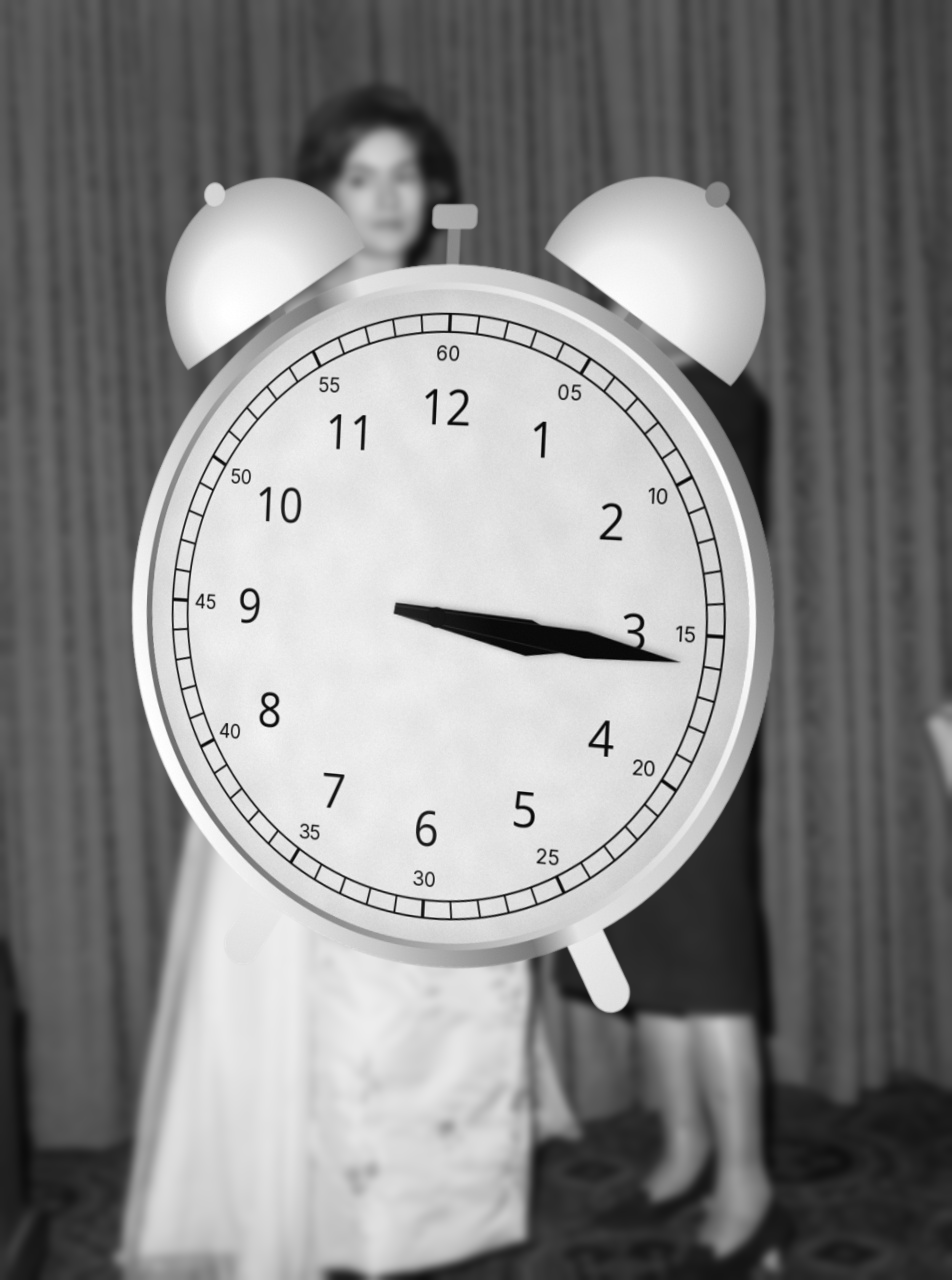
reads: 3,16
